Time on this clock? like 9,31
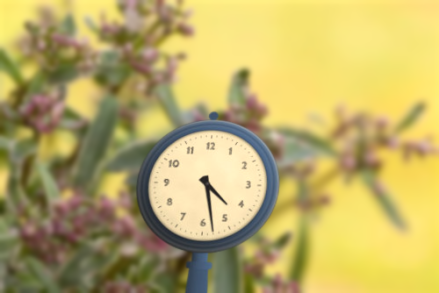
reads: 4,28
